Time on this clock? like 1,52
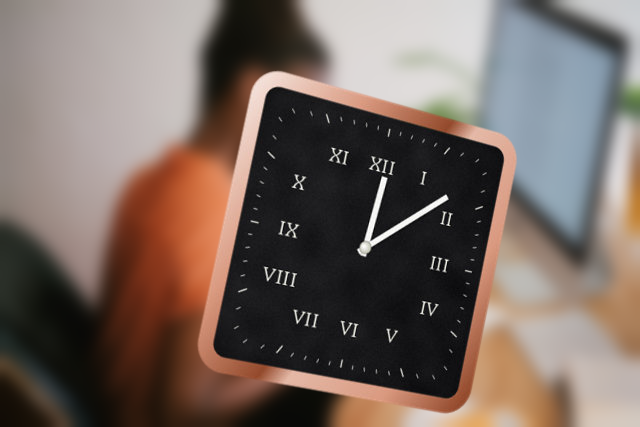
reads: 12,08
